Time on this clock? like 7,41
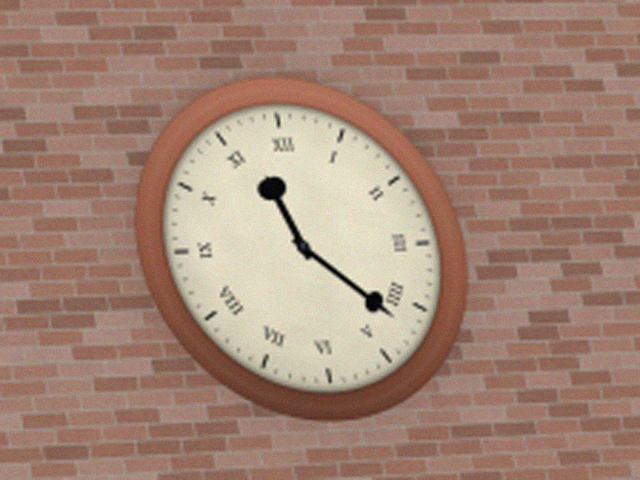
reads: 11,22
